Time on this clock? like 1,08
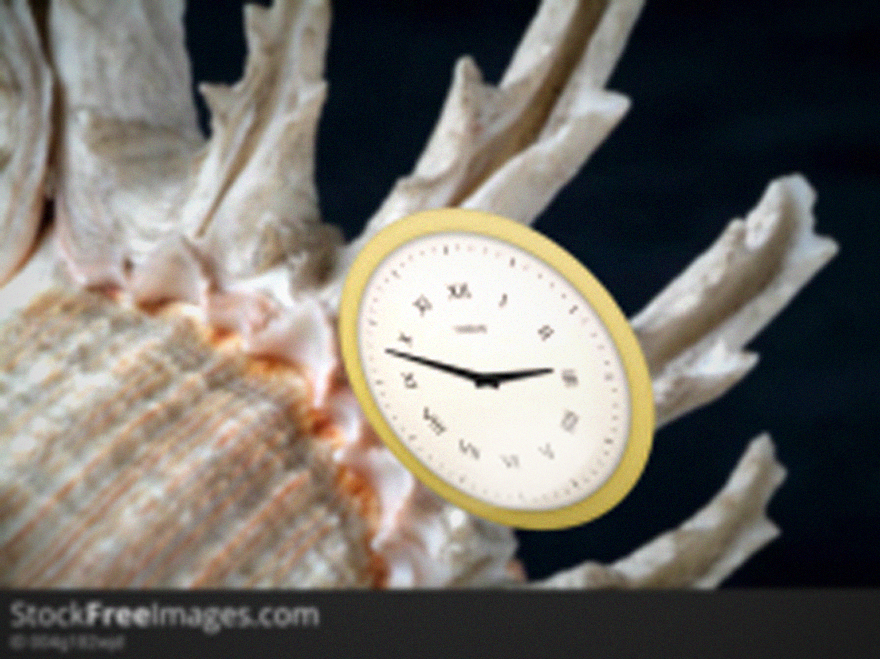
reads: 2,48
